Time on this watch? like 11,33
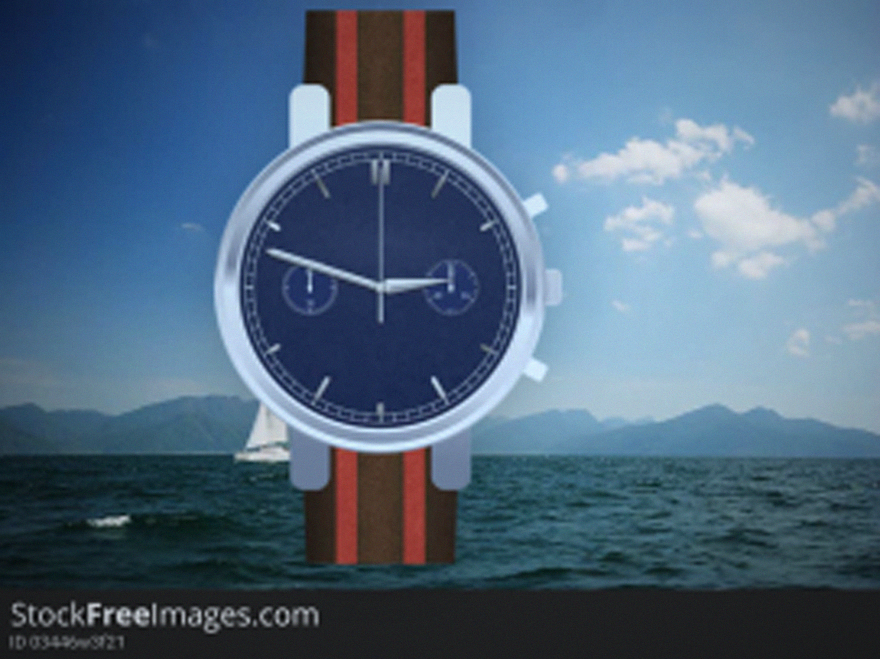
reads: 2,48
